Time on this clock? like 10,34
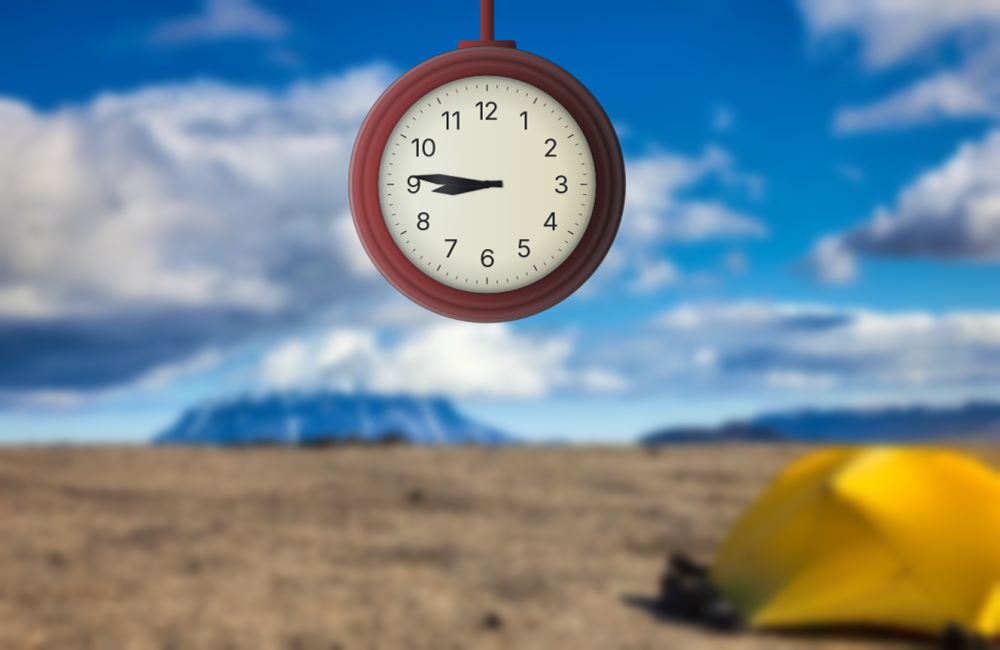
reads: 8,46
